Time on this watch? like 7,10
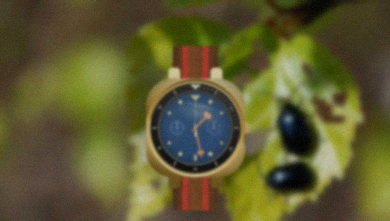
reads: 1,28
